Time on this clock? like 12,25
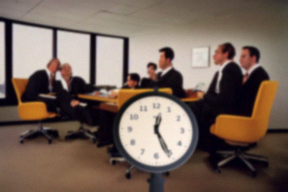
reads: 12,26
